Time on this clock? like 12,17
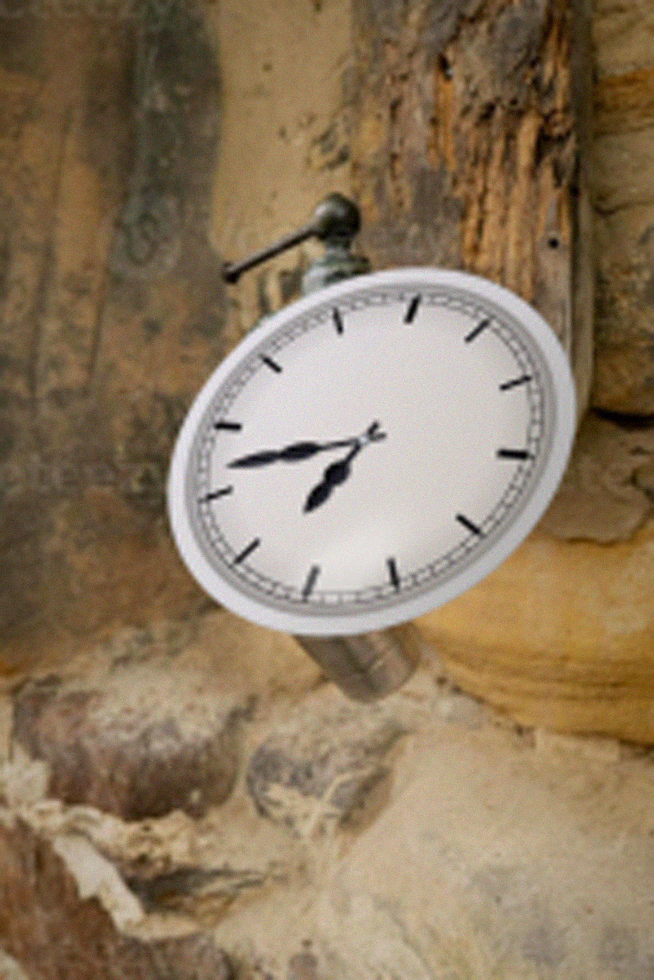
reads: 6,42
